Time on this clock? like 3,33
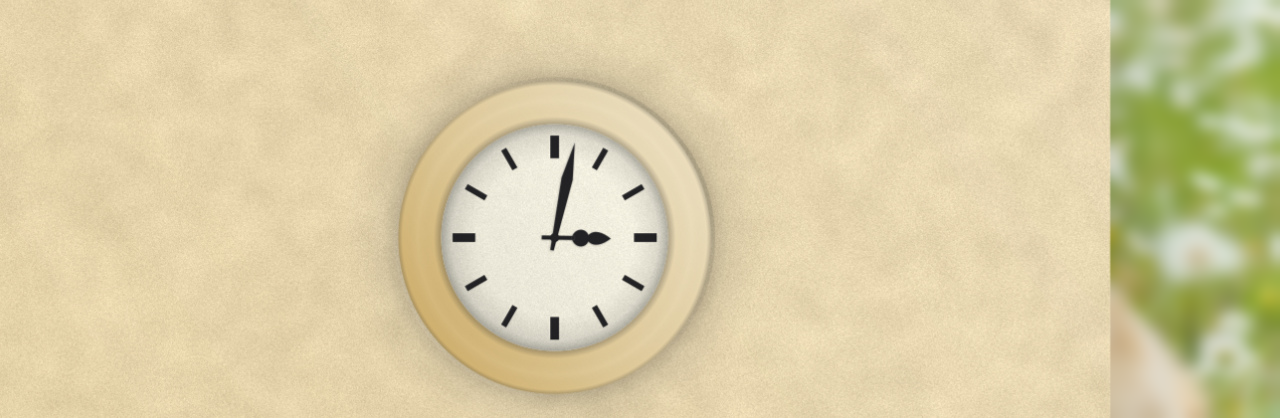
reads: 3,02
